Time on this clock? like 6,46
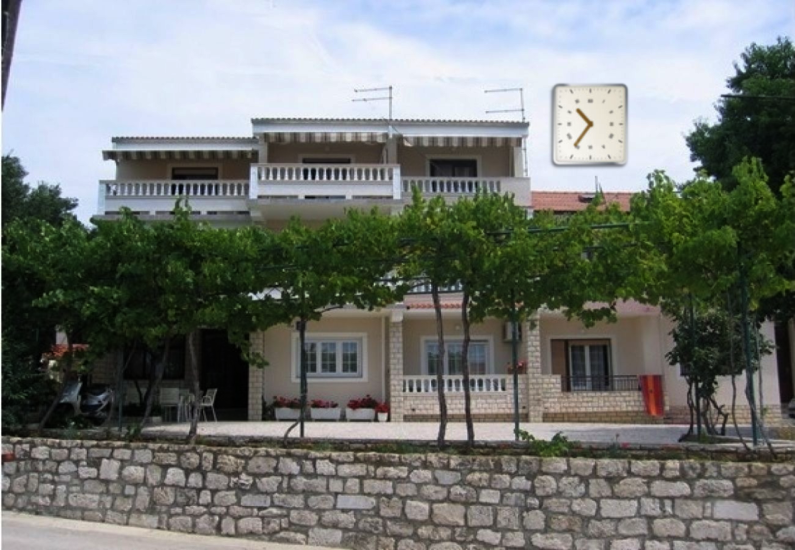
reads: 10,36
